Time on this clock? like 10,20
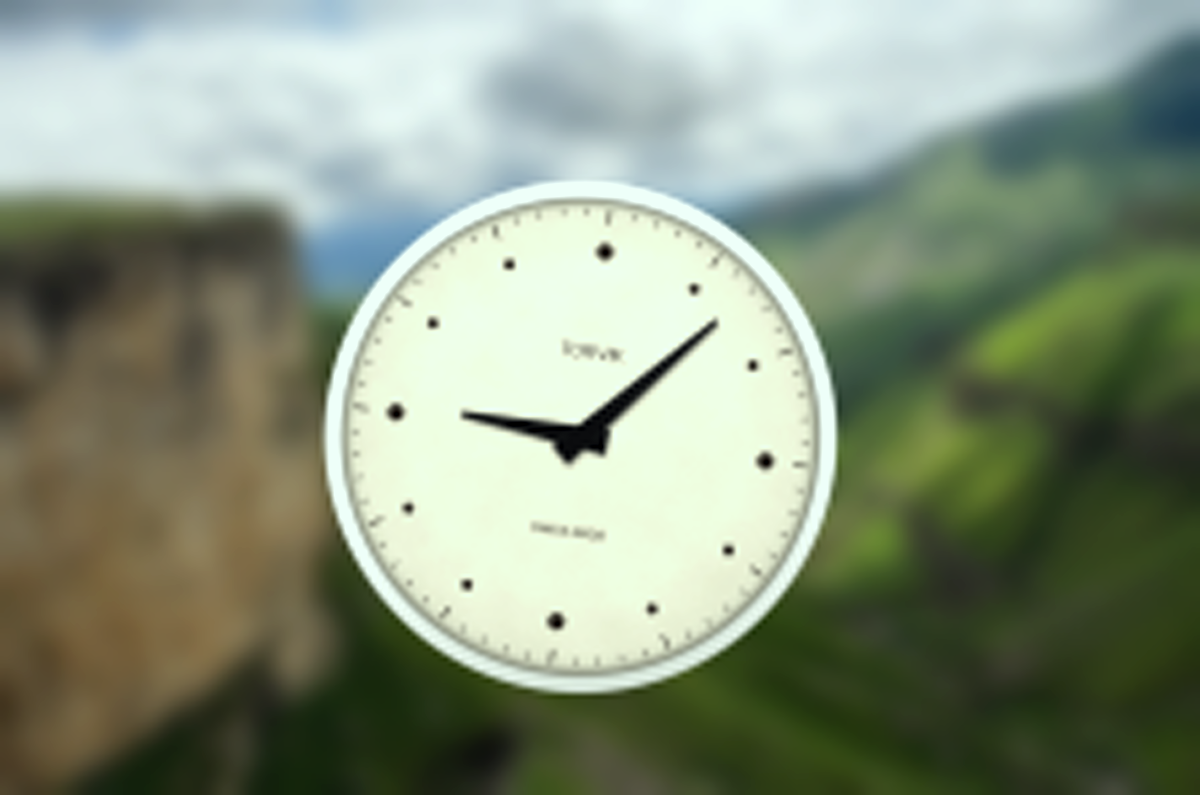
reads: 9,07
